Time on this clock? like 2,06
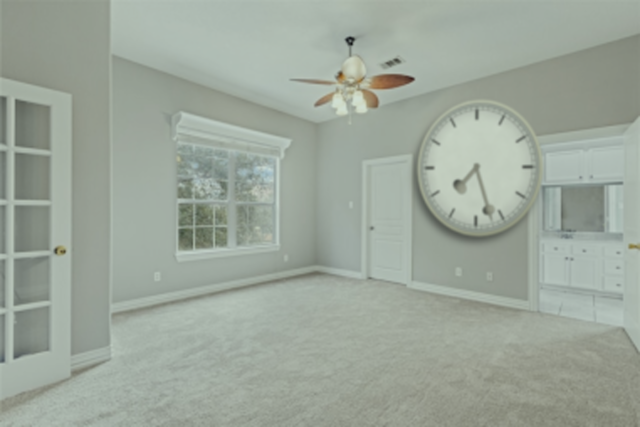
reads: 7,27
